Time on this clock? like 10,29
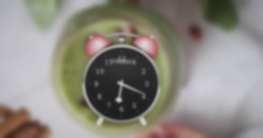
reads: 6,19
